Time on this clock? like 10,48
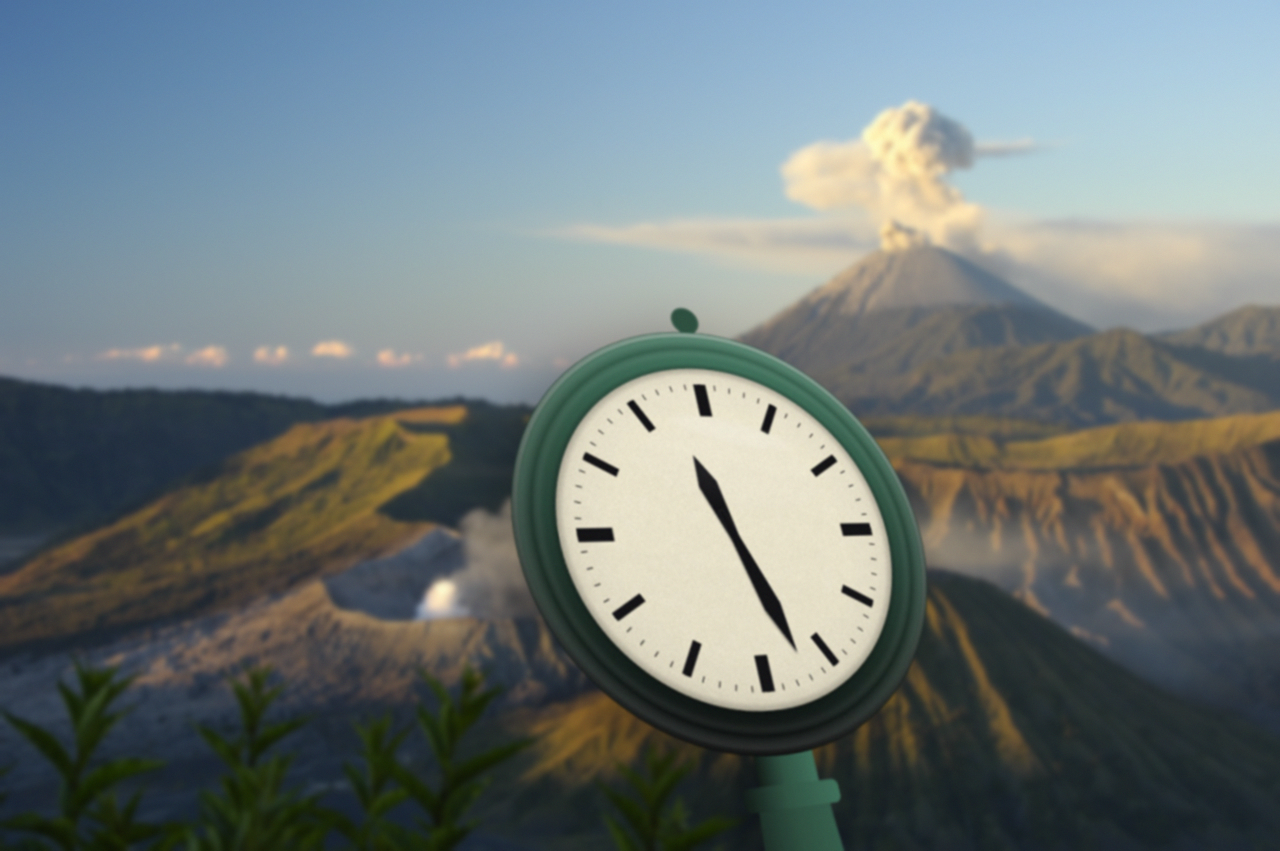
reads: 11,27
